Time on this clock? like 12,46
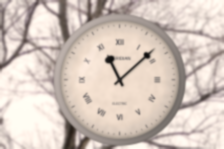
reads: 11,08
